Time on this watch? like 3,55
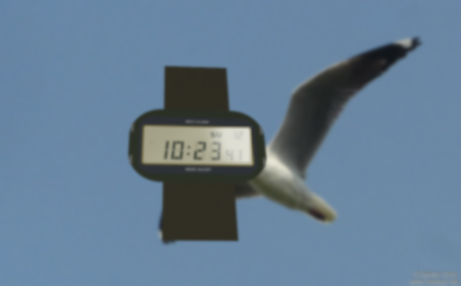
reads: 10,23
